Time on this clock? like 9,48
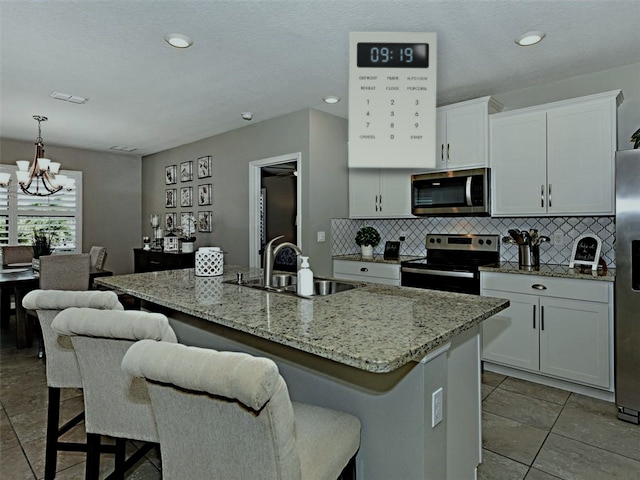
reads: 9,19
